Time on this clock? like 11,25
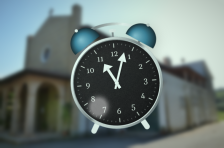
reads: 11,03
